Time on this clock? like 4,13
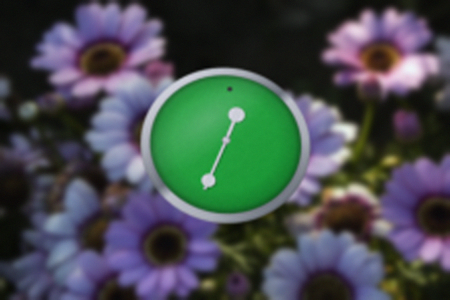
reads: 12,33
